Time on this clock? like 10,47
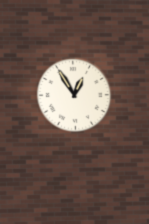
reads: 12,55
